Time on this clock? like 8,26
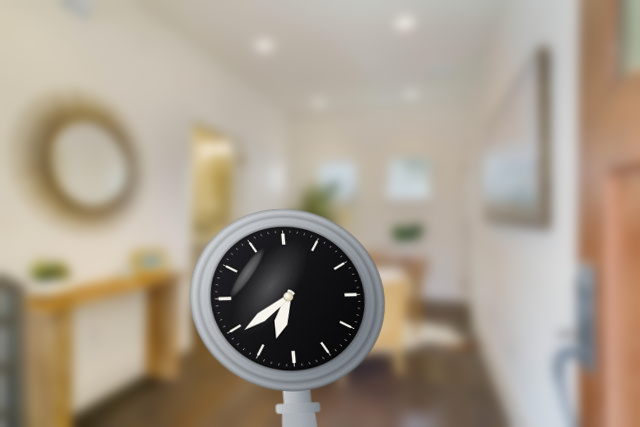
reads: 6,39
